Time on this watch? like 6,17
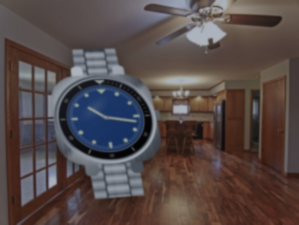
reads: 10,17
